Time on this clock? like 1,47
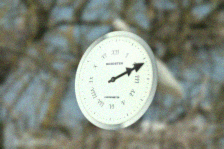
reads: 2,11
